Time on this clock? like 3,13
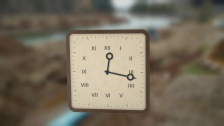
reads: 12,17
